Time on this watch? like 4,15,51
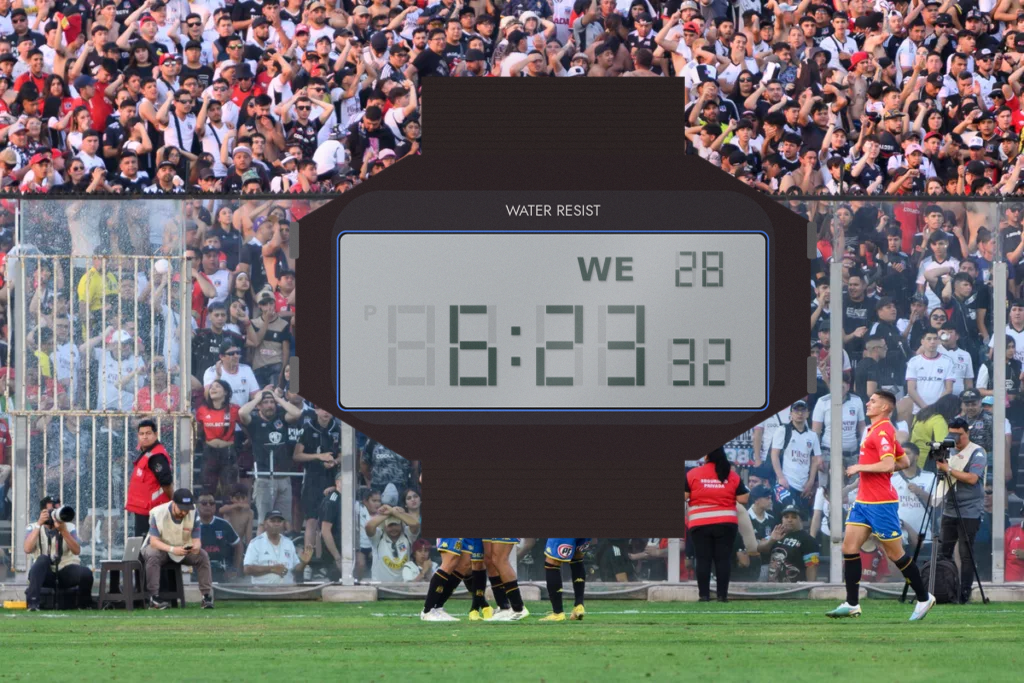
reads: 6,23,32
